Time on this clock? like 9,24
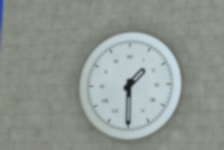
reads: 1,30
